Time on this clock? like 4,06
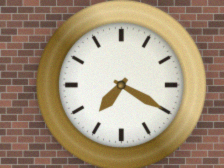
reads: 7,20
